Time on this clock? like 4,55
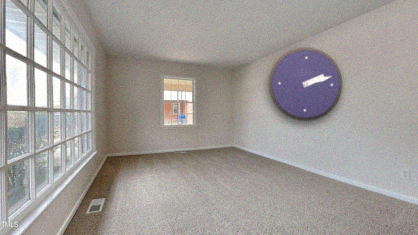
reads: 2,12
